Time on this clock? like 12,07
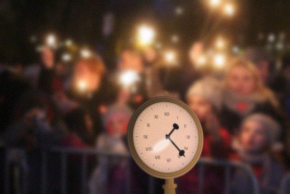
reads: 1,23
